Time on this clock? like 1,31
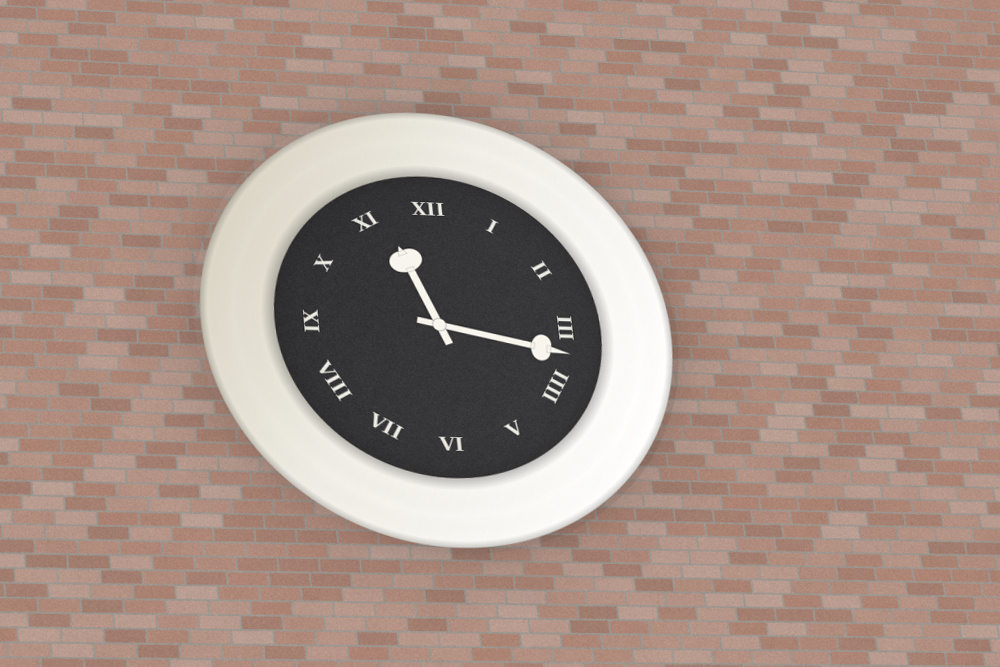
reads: 11,17
